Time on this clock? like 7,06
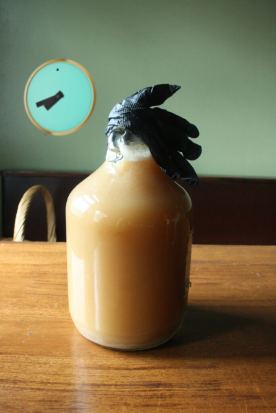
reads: 7,42
